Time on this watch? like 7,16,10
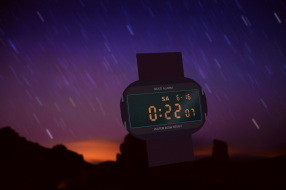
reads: 0,22,07
